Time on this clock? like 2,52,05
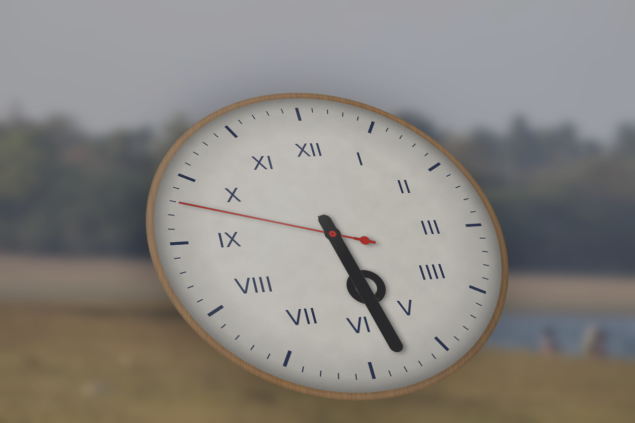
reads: 5,27,48
